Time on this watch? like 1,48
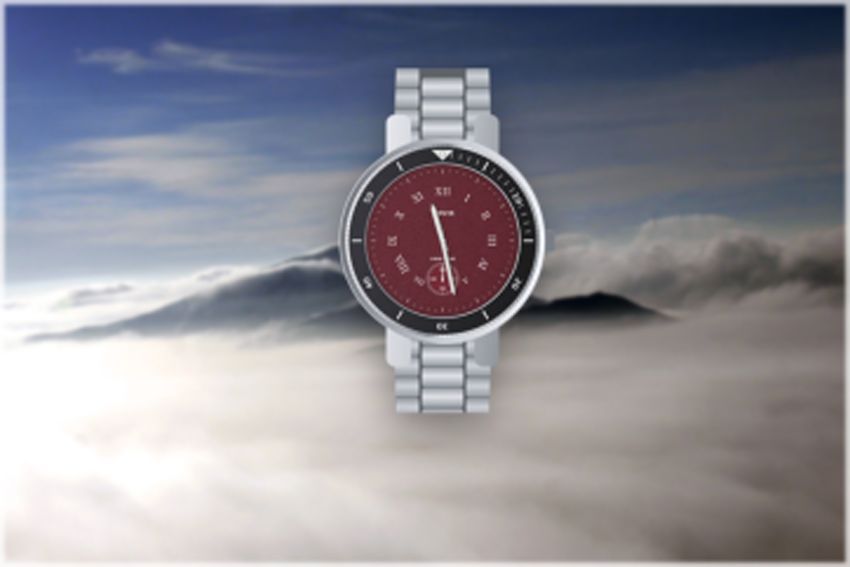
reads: 11,28
